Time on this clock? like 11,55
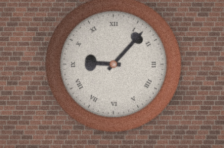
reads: 9,07
